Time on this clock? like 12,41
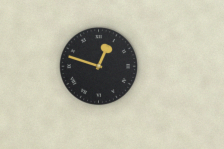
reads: 12,48
